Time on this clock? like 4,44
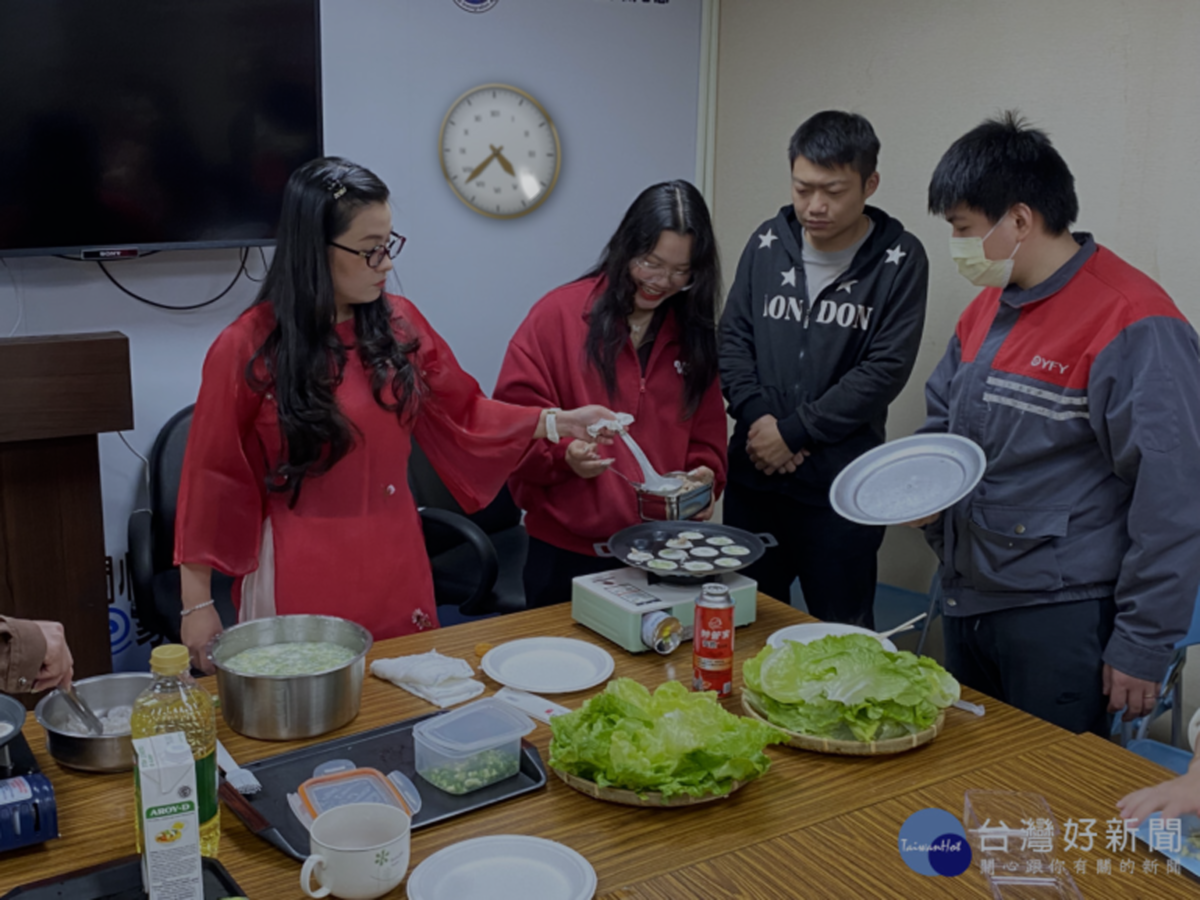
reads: 4,38
